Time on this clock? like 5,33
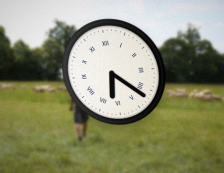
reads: 6,22
